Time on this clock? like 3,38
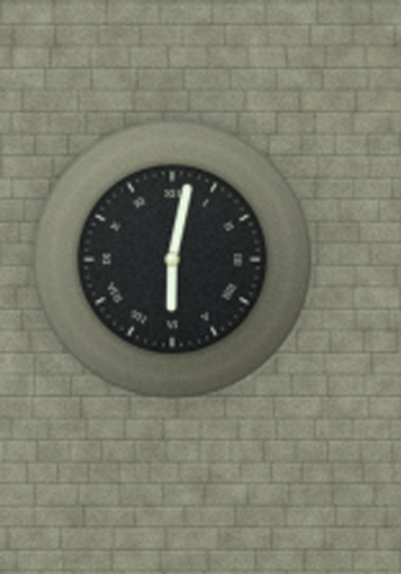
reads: 6,02
